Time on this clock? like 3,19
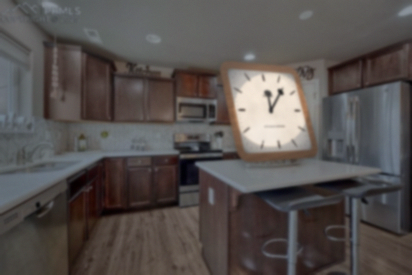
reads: 12,07
